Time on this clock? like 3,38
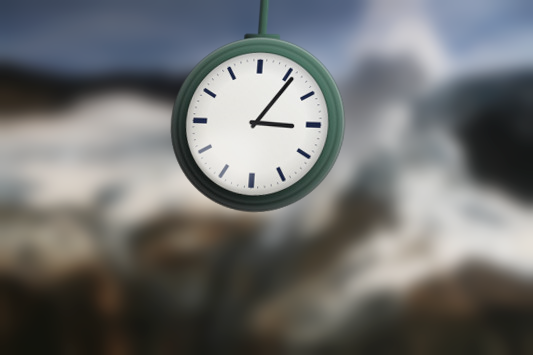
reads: 3,06
